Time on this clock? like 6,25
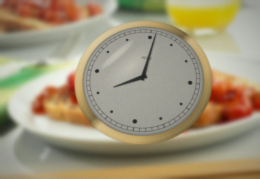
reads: 8,01
